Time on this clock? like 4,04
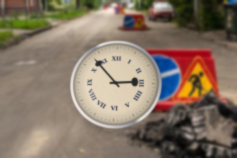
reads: 2,53
